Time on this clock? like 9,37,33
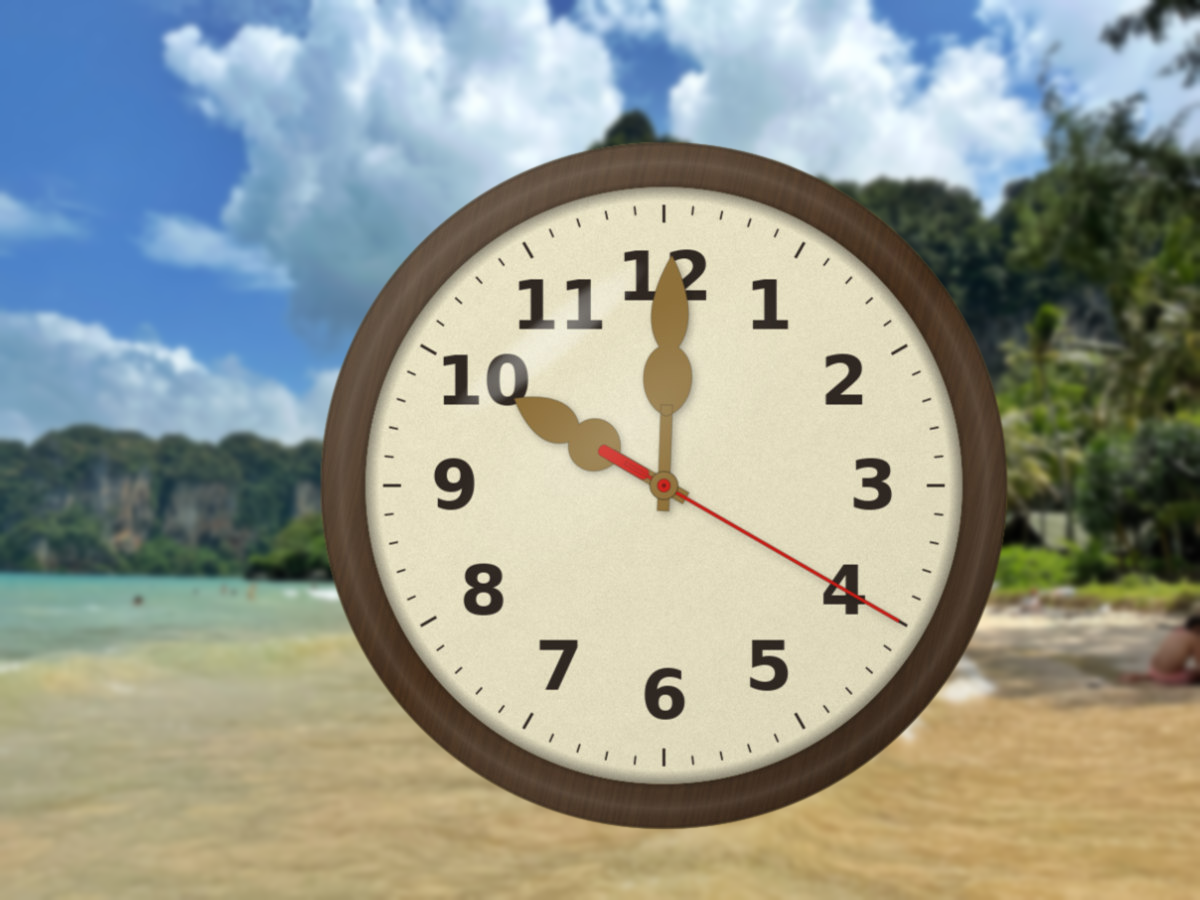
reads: 10,00,20
